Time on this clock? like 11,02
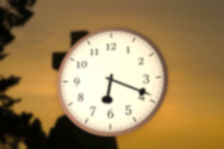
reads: 6,19
